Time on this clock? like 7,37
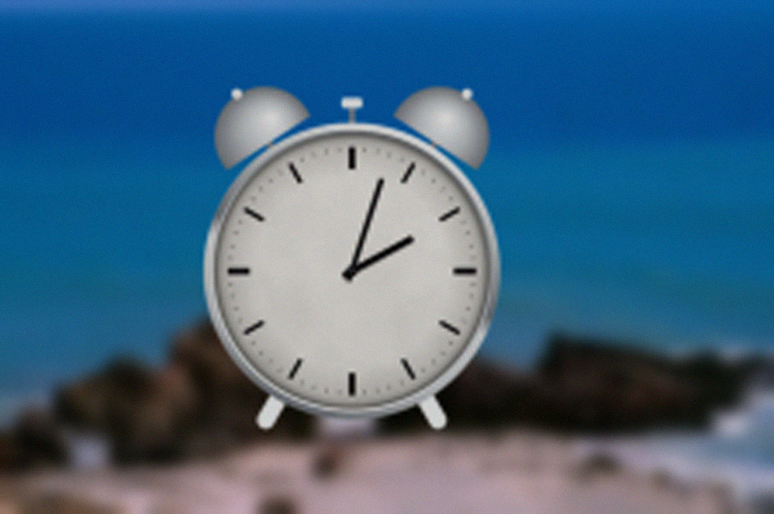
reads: 2,03
